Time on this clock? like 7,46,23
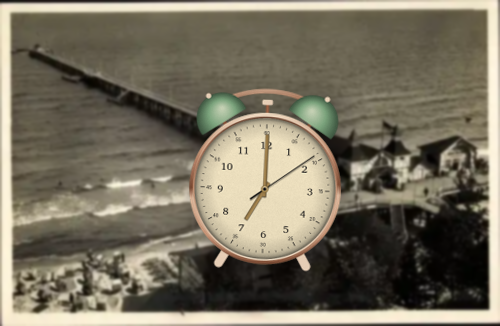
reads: 7,00,09
